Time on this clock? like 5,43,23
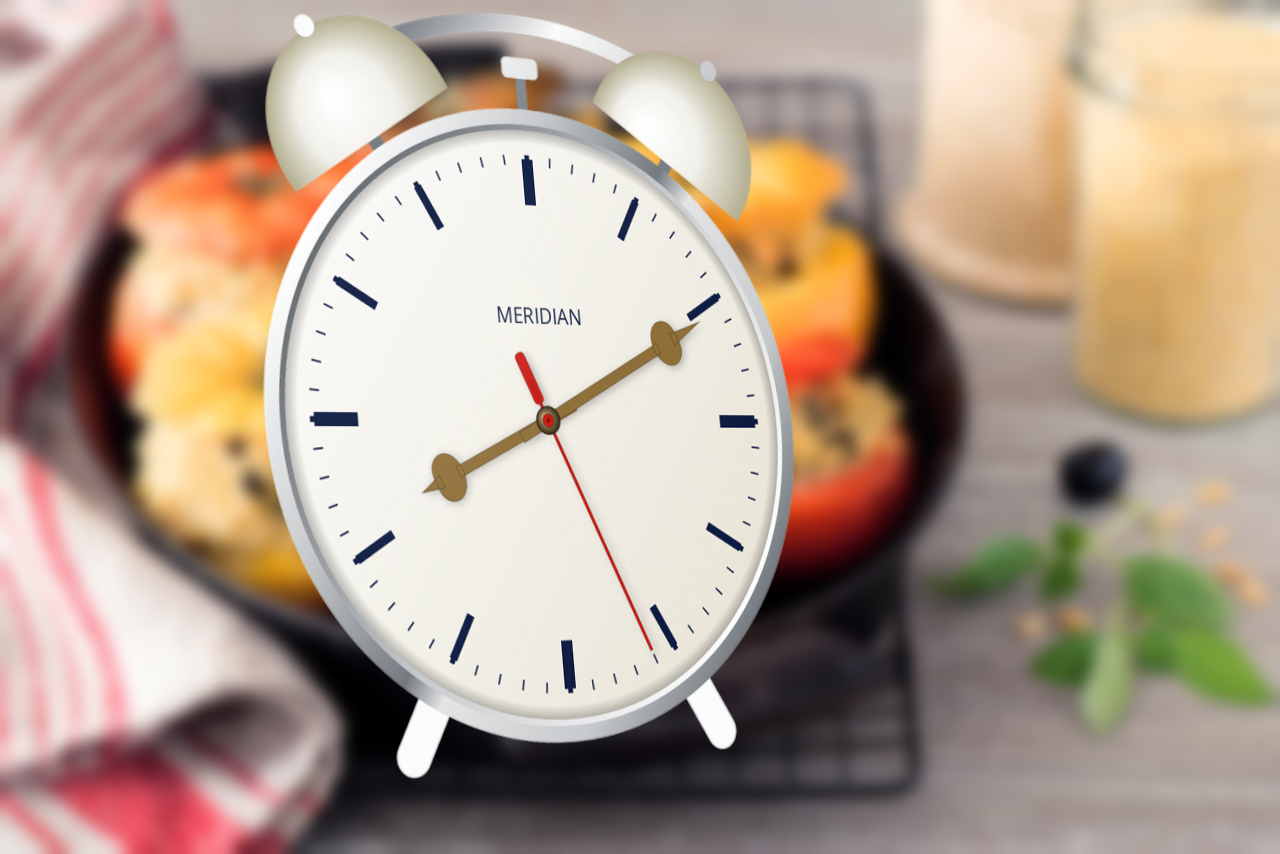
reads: 8,10,26
